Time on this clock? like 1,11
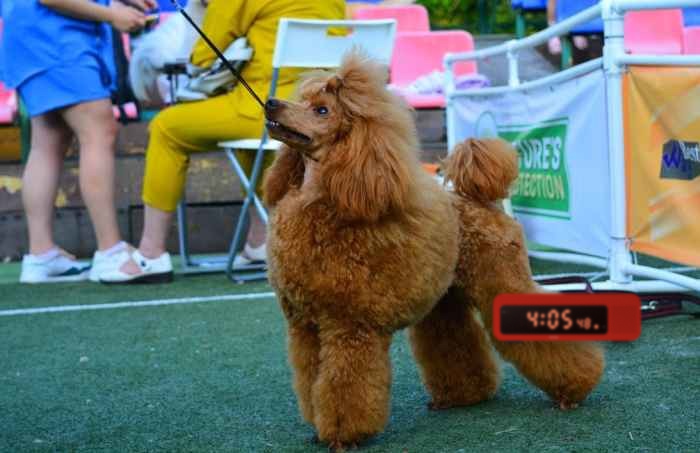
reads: 4,05
